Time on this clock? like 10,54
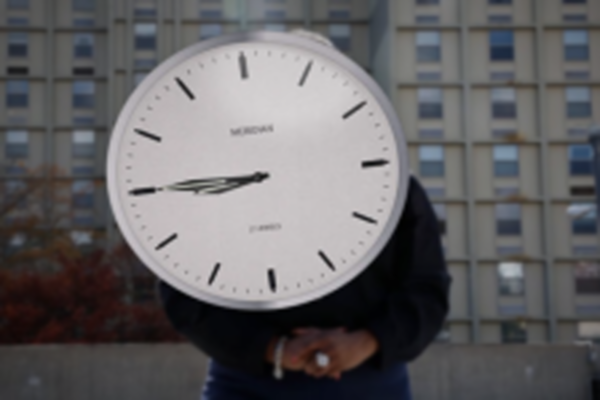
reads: 8,45
